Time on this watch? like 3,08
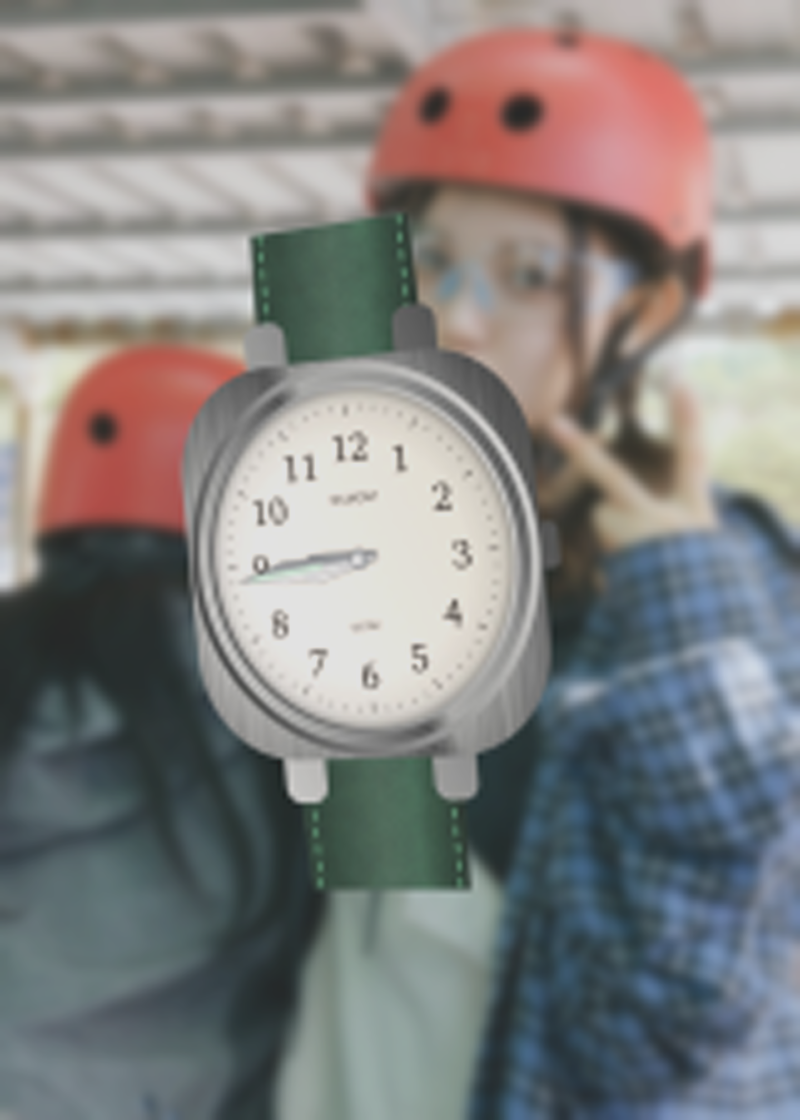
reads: 8,44
